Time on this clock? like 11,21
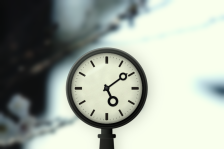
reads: 5,09
